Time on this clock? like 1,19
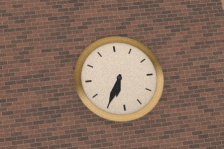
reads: 6,35
